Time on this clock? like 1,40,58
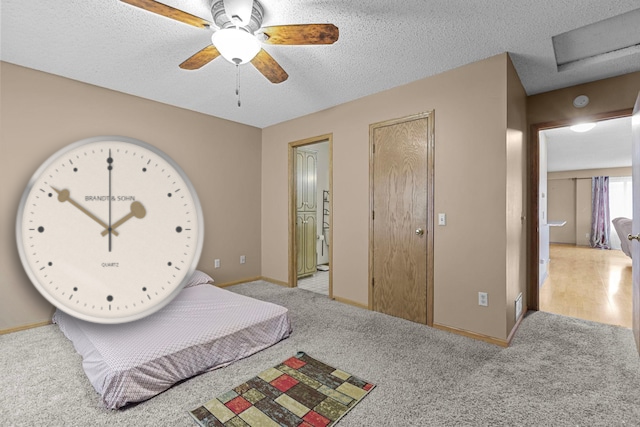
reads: 1,51,00
